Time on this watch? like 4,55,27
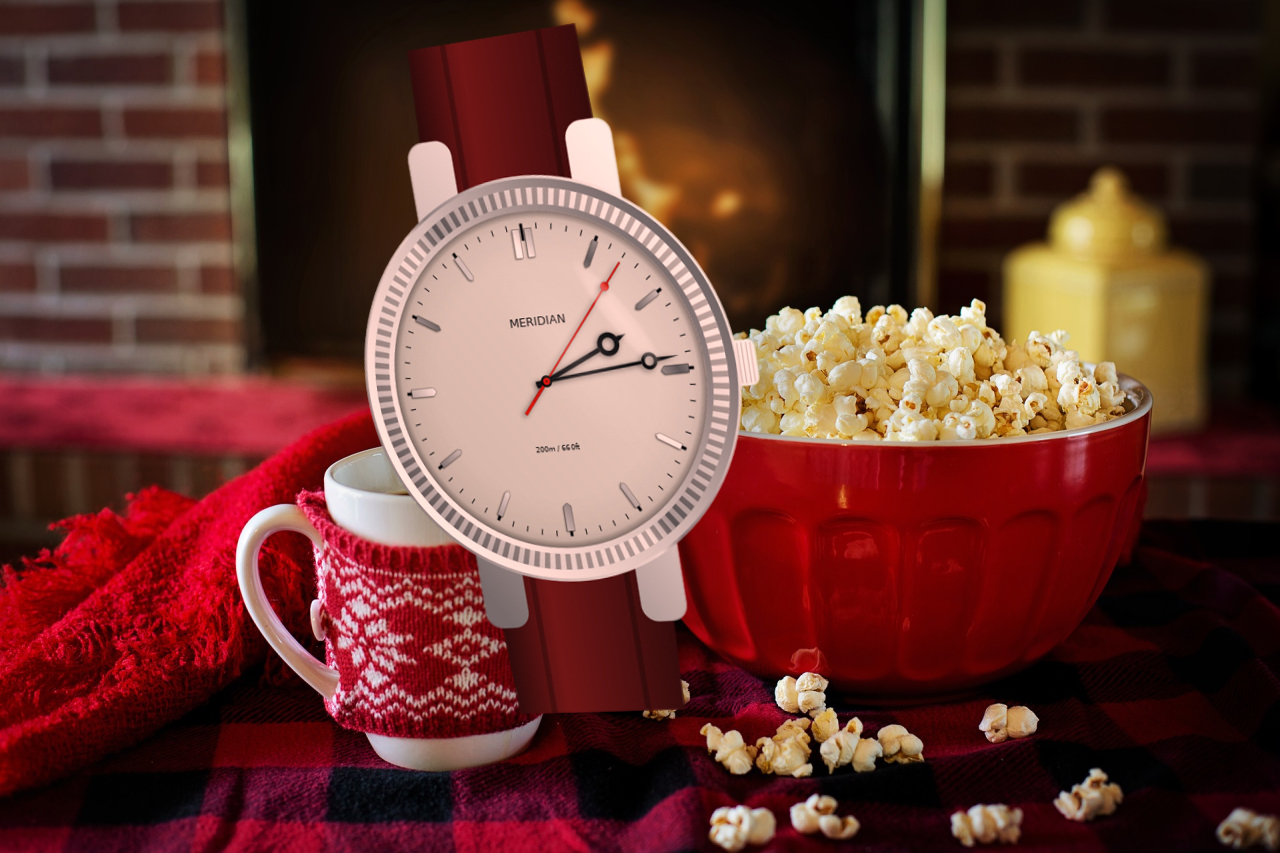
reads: 2,14,07
